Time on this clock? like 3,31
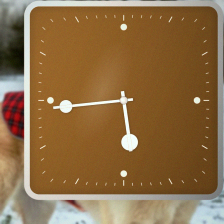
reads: 5,44
